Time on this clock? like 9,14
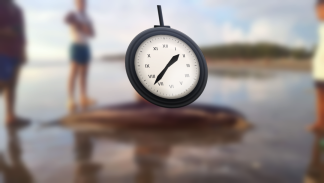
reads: 1,37
